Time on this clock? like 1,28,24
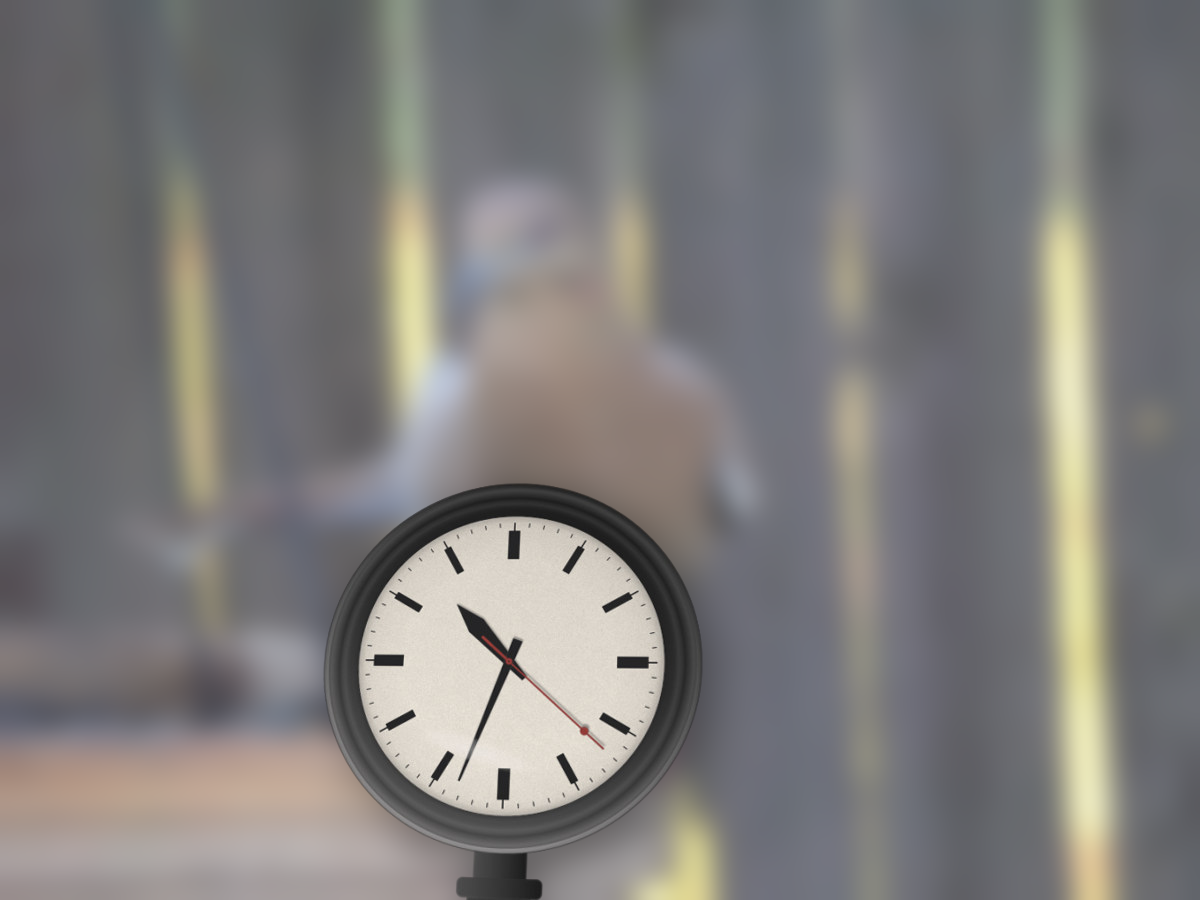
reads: 10,33,22
